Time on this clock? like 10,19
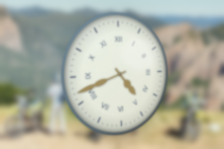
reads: 4,42
